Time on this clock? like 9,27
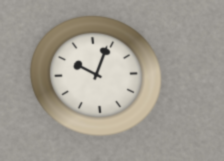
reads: 10,04
